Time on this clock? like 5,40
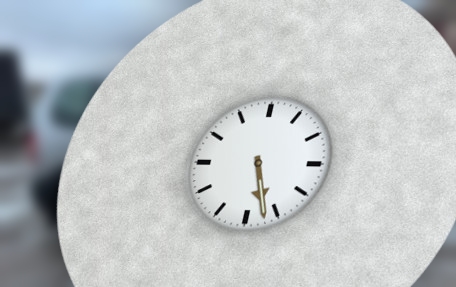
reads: 5,27
